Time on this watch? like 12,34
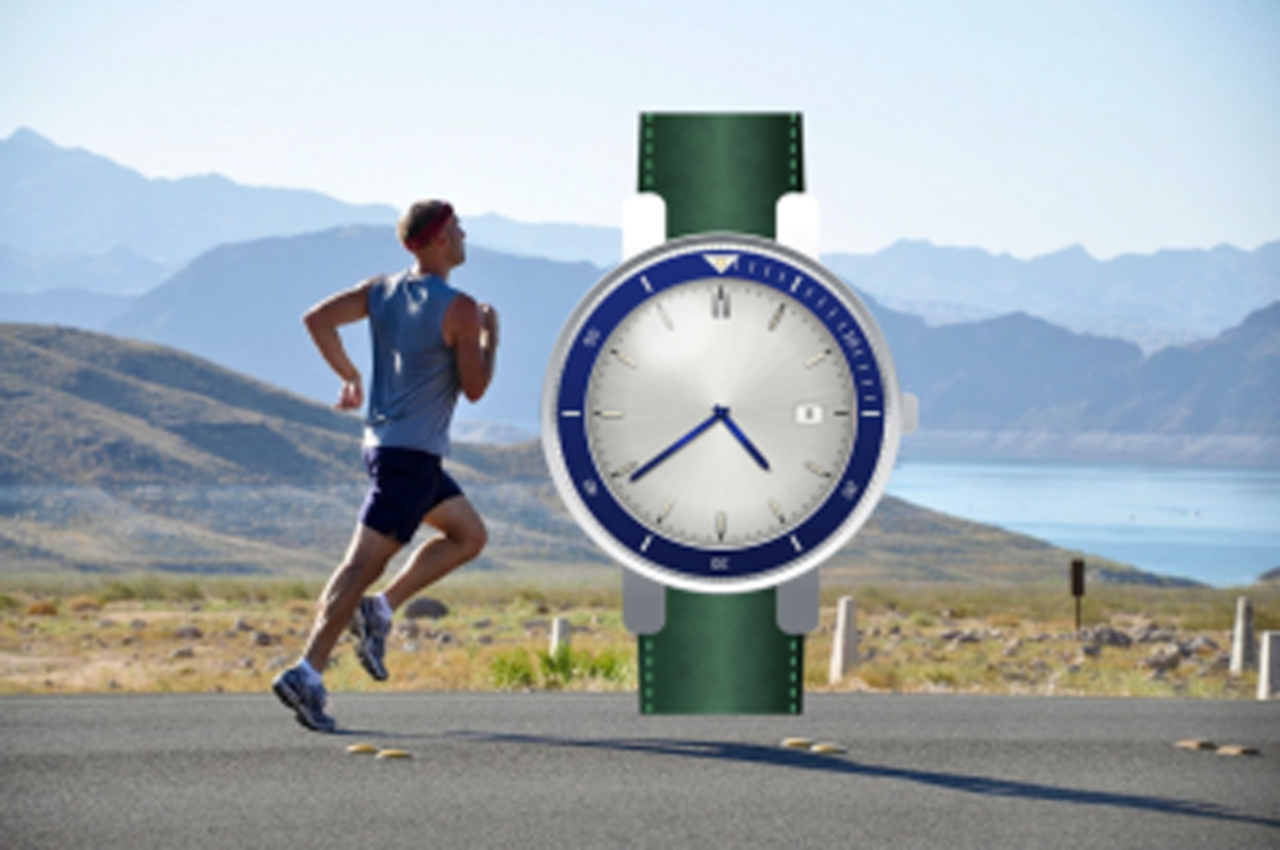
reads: 4,39
